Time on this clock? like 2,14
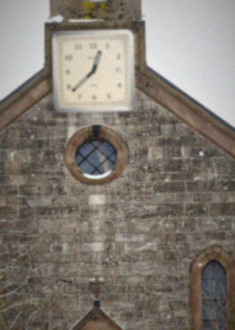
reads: 12,38
